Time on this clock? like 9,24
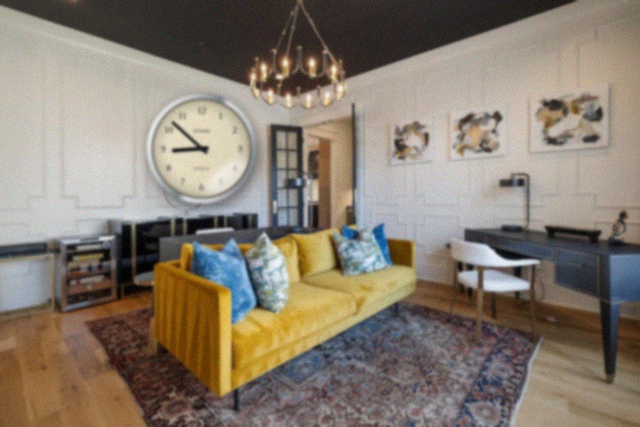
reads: 8,52
